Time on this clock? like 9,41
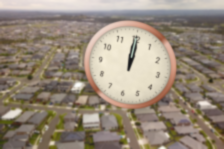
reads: 12,00
